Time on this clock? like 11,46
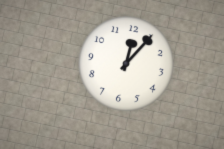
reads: 12,05
